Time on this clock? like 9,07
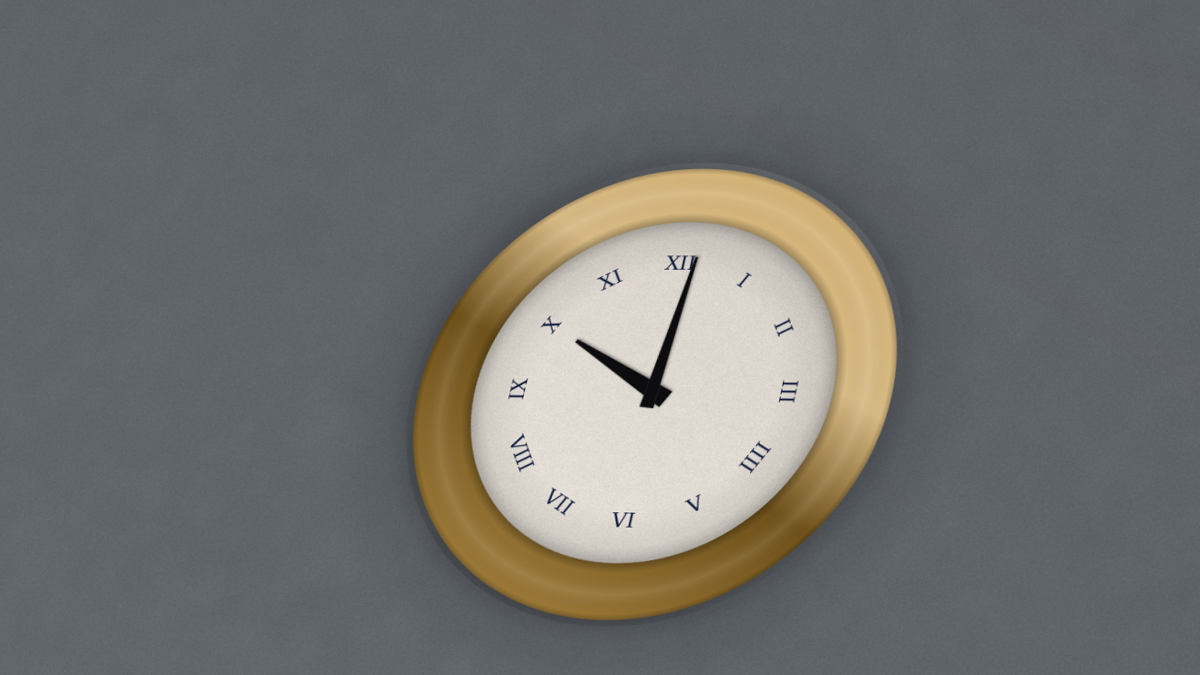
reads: 10,01
